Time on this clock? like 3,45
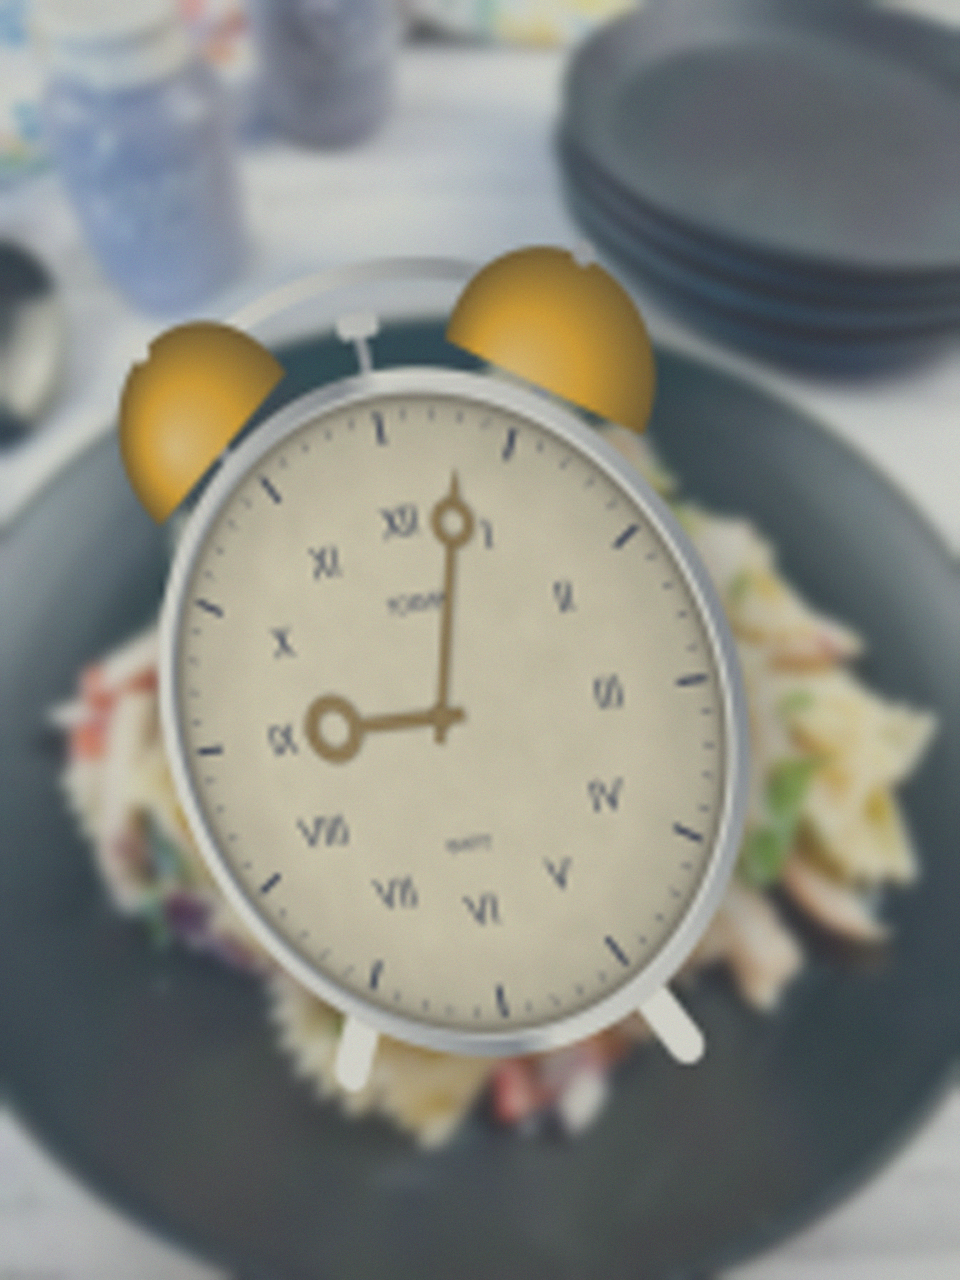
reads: 9,03
